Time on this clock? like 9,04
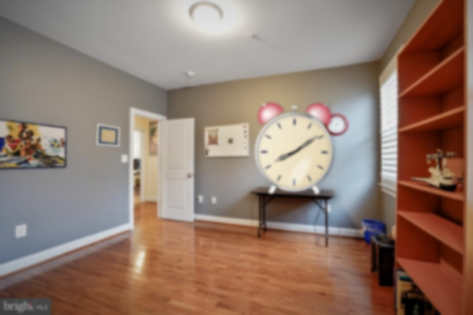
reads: 8,09
